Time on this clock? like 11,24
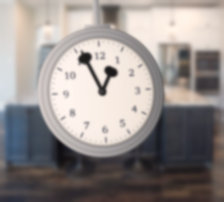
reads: 12,56
